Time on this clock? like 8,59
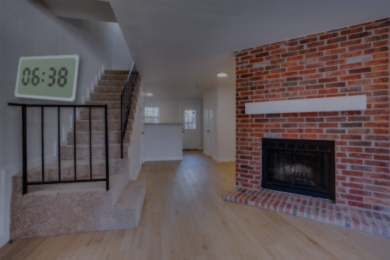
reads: 6,38
